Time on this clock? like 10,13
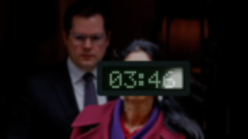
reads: 3,46
